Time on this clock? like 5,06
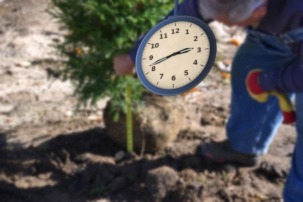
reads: 2,42
